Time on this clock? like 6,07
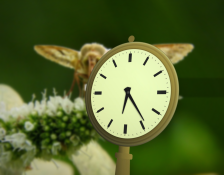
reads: 6,24
